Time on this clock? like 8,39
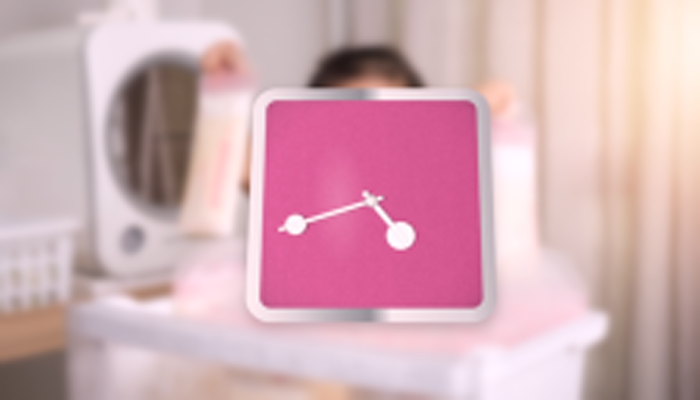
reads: 4,42
